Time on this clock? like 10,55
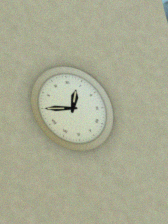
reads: 12,45
